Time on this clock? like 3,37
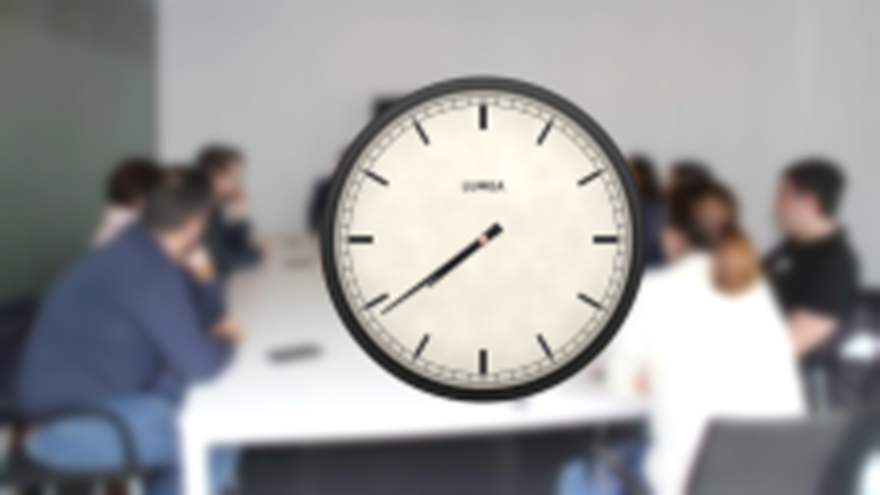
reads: 7,39
